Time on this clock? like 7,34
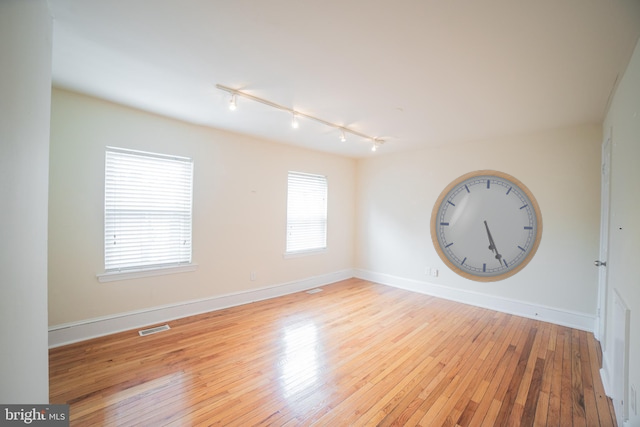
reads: 5,26
